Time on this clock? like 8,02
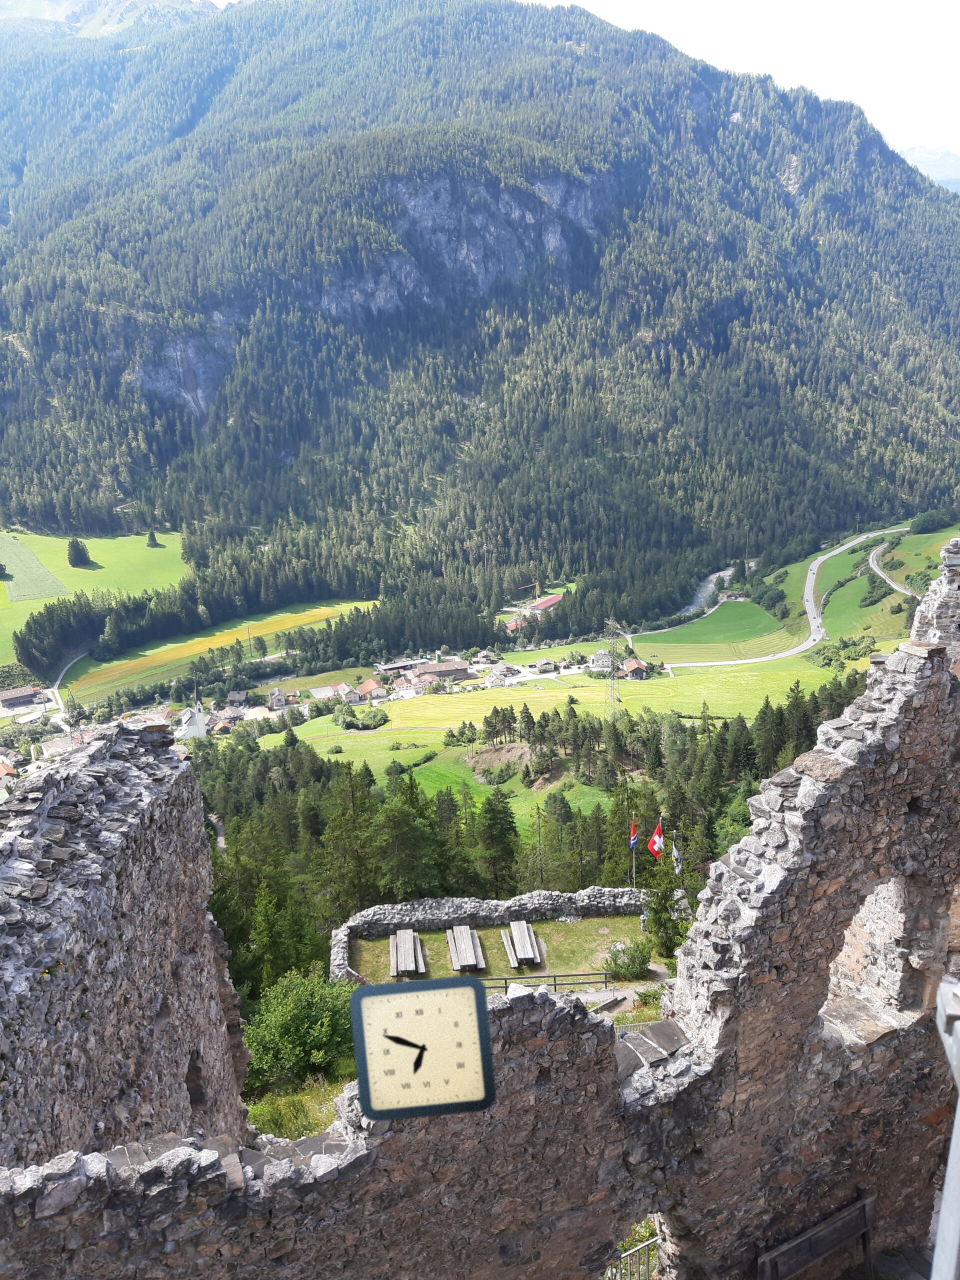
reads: 6,49
